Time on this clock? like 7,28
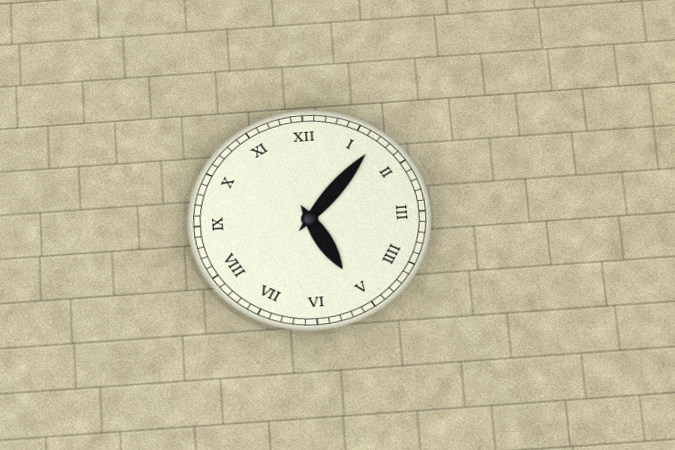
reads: 5,07
